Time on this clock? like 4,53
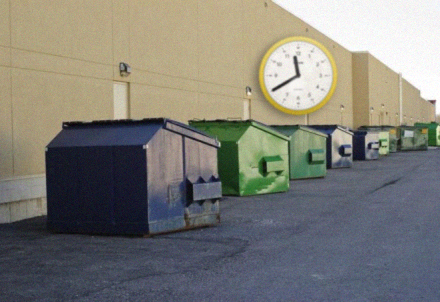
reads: 11,40
